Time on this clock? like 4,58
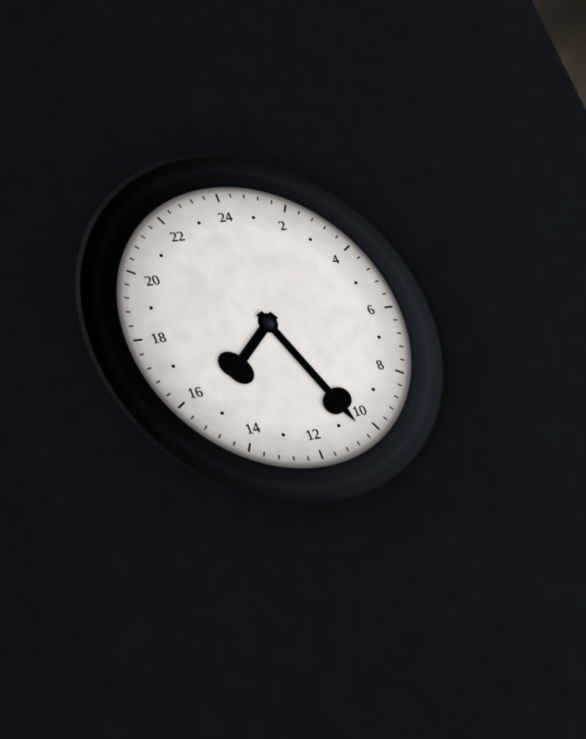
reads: 15,26
